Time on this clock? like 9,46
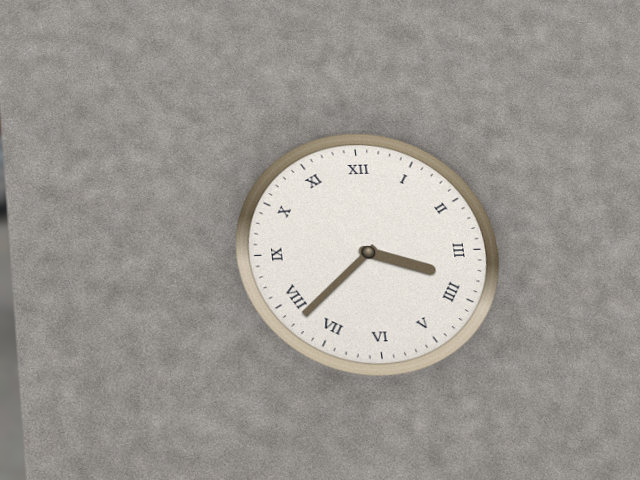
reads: 3,38
